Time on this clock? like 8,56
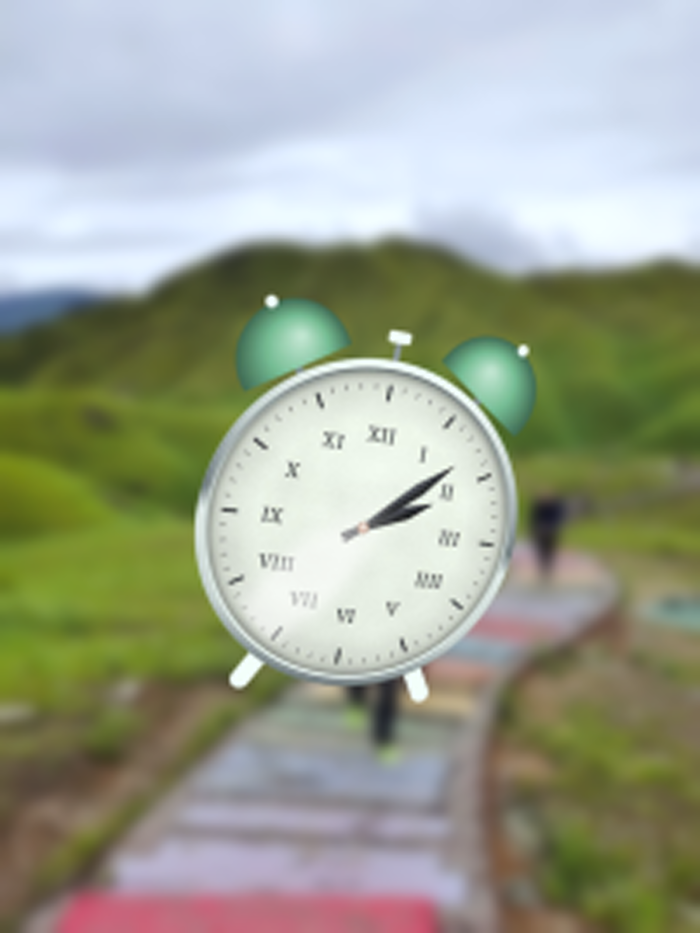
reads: 2,08
